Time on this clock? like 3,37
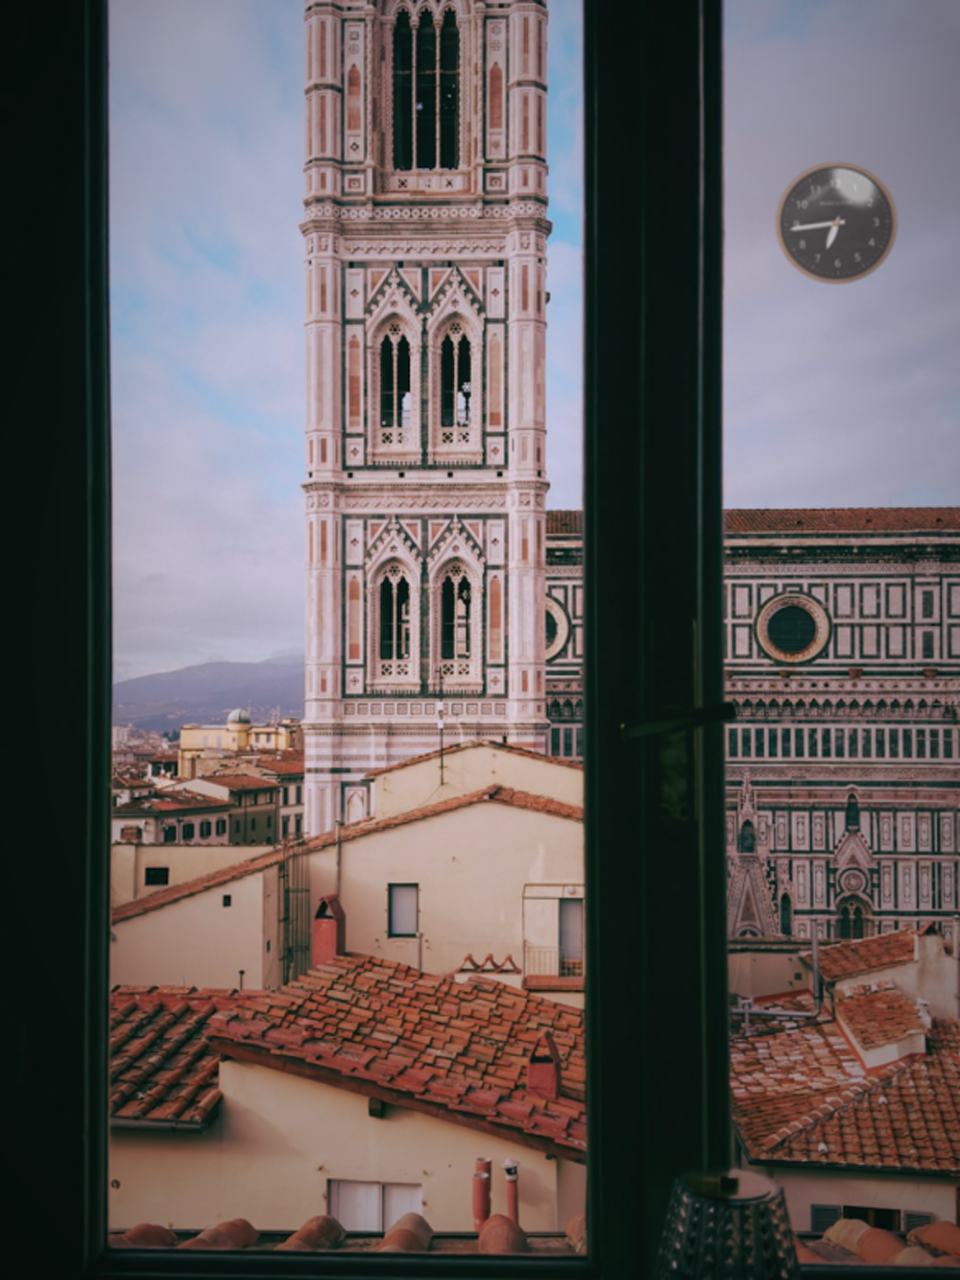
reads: 6,44
